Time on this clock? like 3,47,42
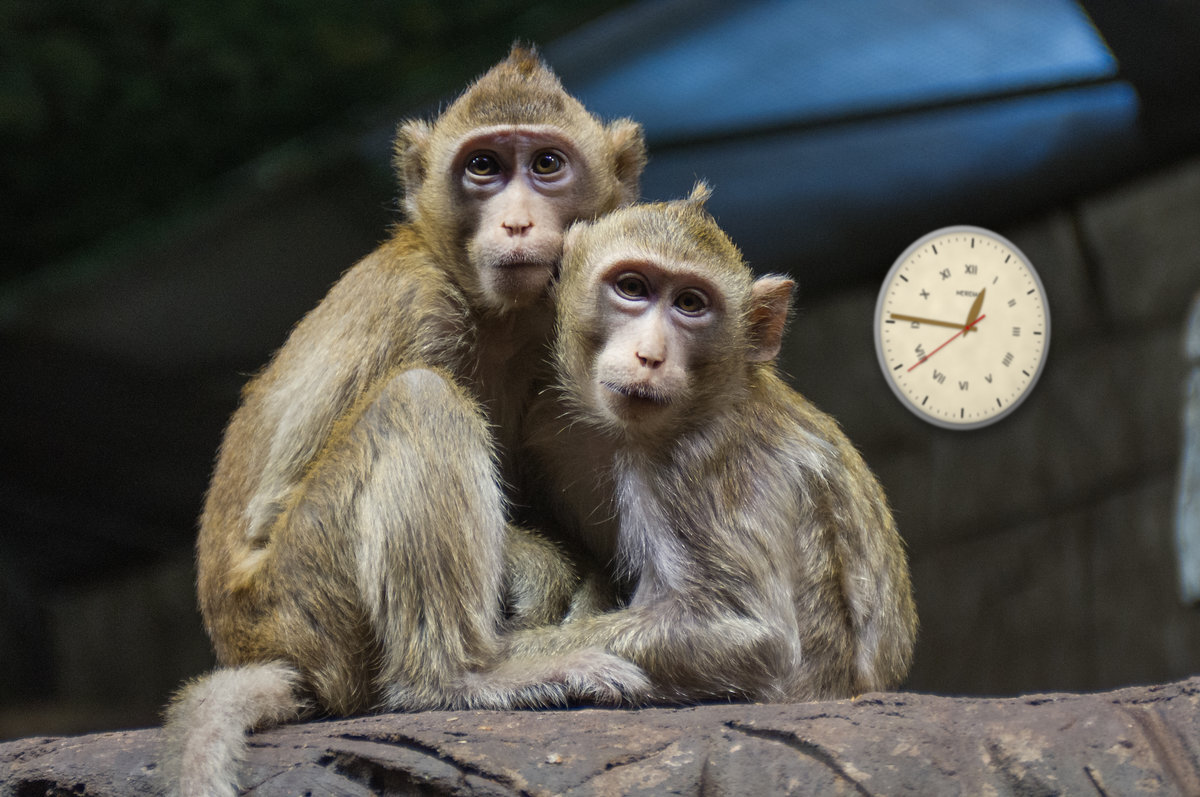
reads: 12,45,39
